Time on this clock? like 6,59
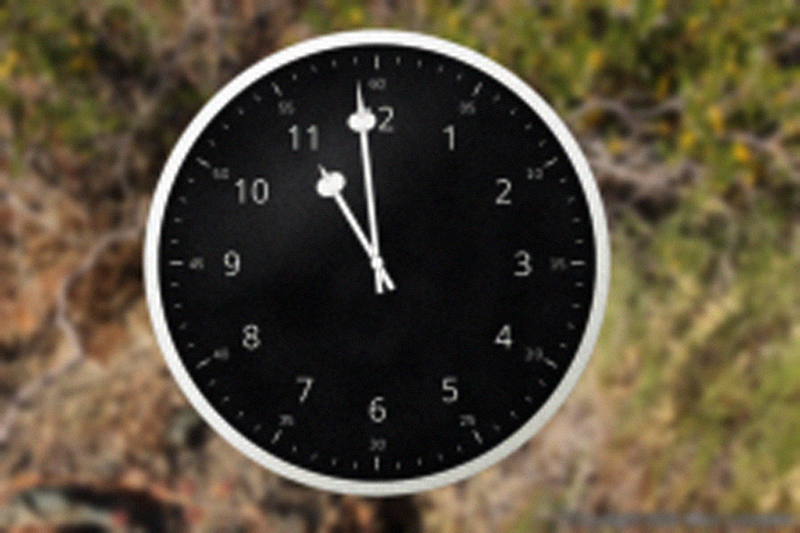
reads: 10,59
